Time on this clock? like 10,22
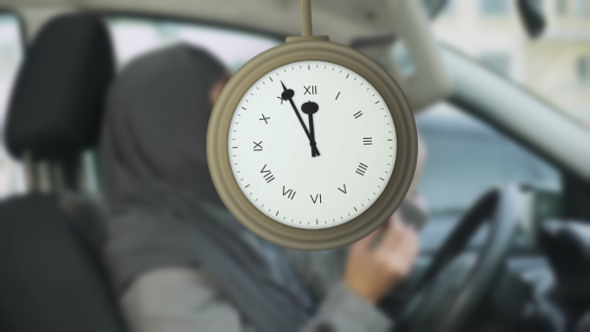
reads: 11,56
